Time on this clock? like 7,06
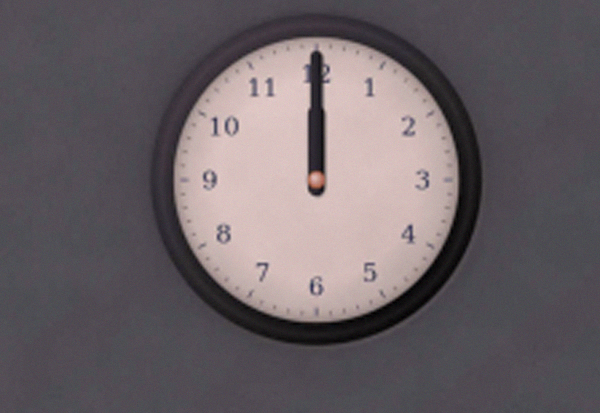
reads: 12,00
